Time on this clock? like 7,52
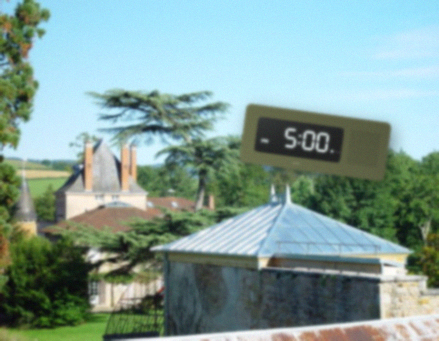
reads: 5,00
